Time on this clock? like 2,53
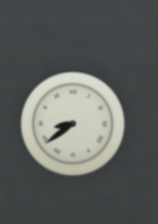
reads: 8,39
